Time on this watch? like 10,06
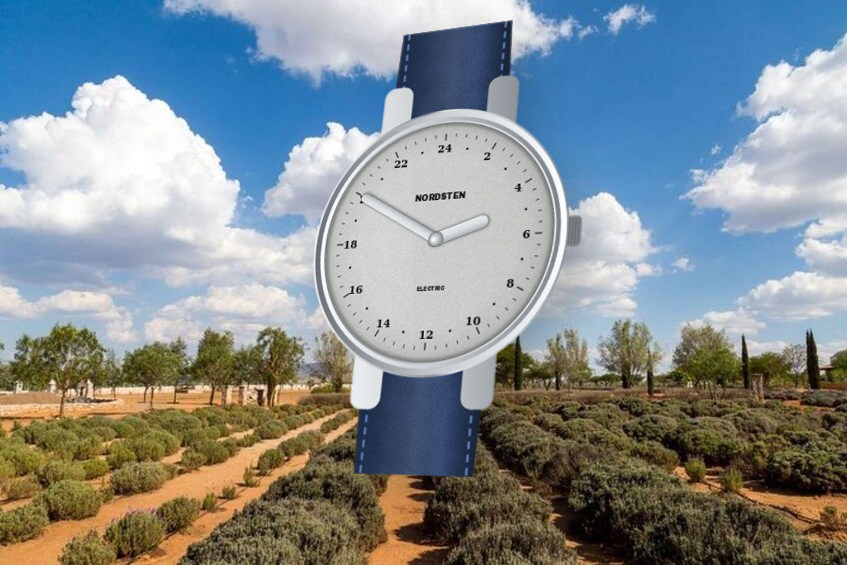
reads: 4,50
